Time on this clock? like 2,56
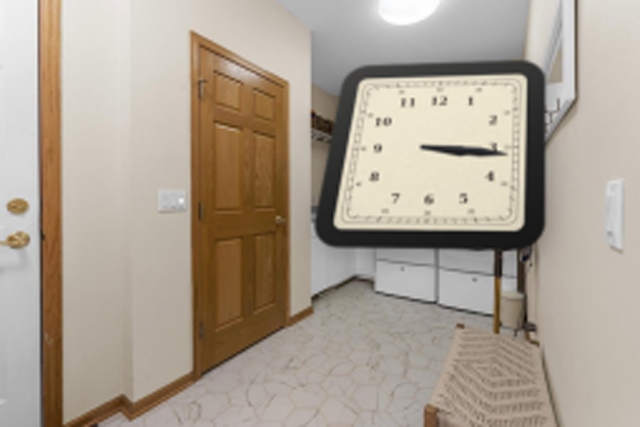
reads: 3,16
